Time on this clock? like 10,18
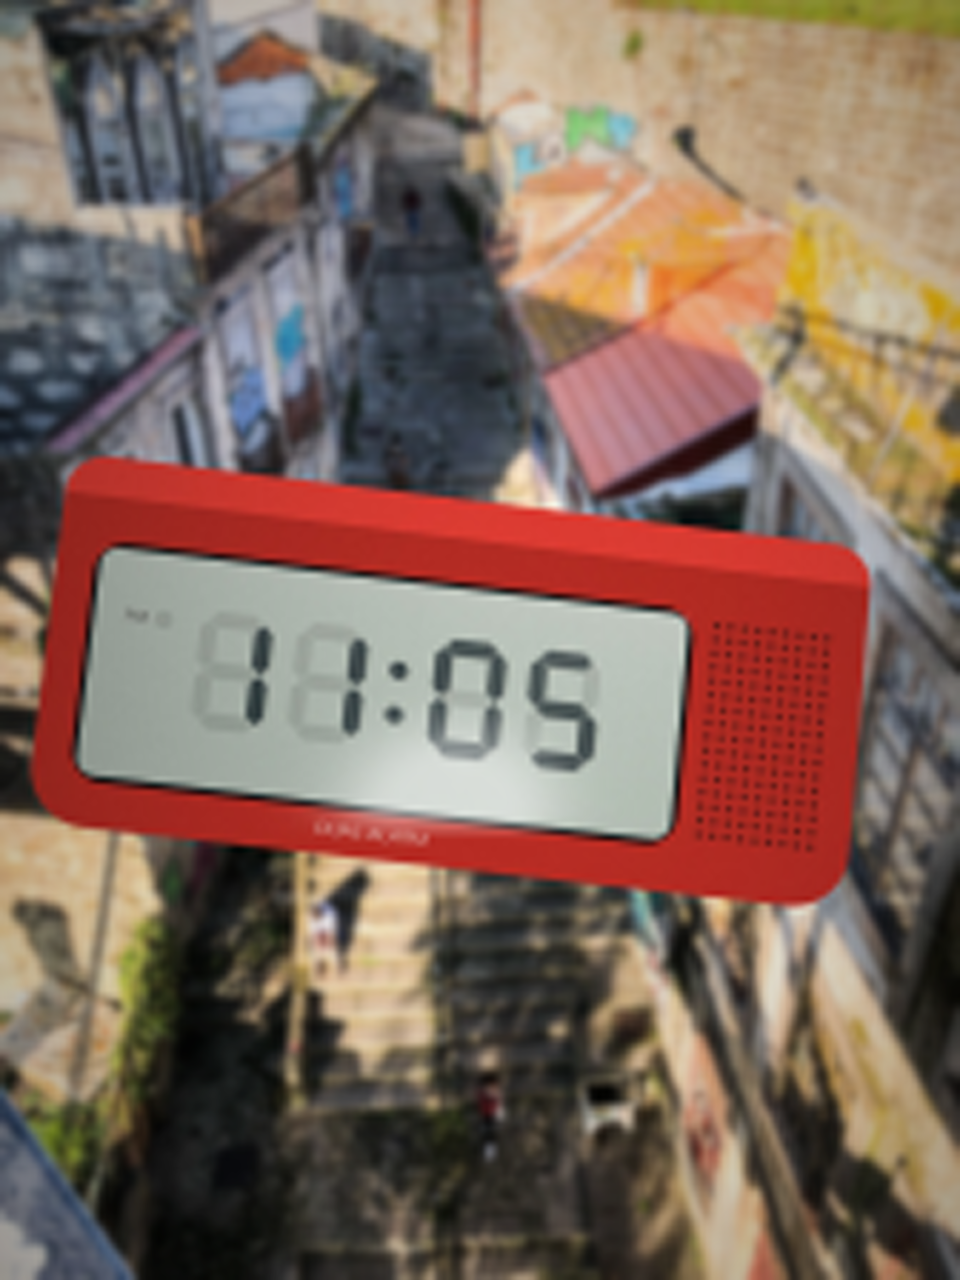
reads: 11,05
